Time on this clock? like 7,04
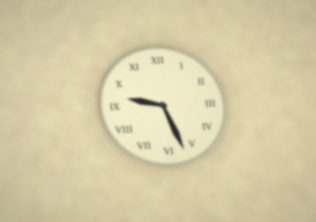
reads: 9,27
